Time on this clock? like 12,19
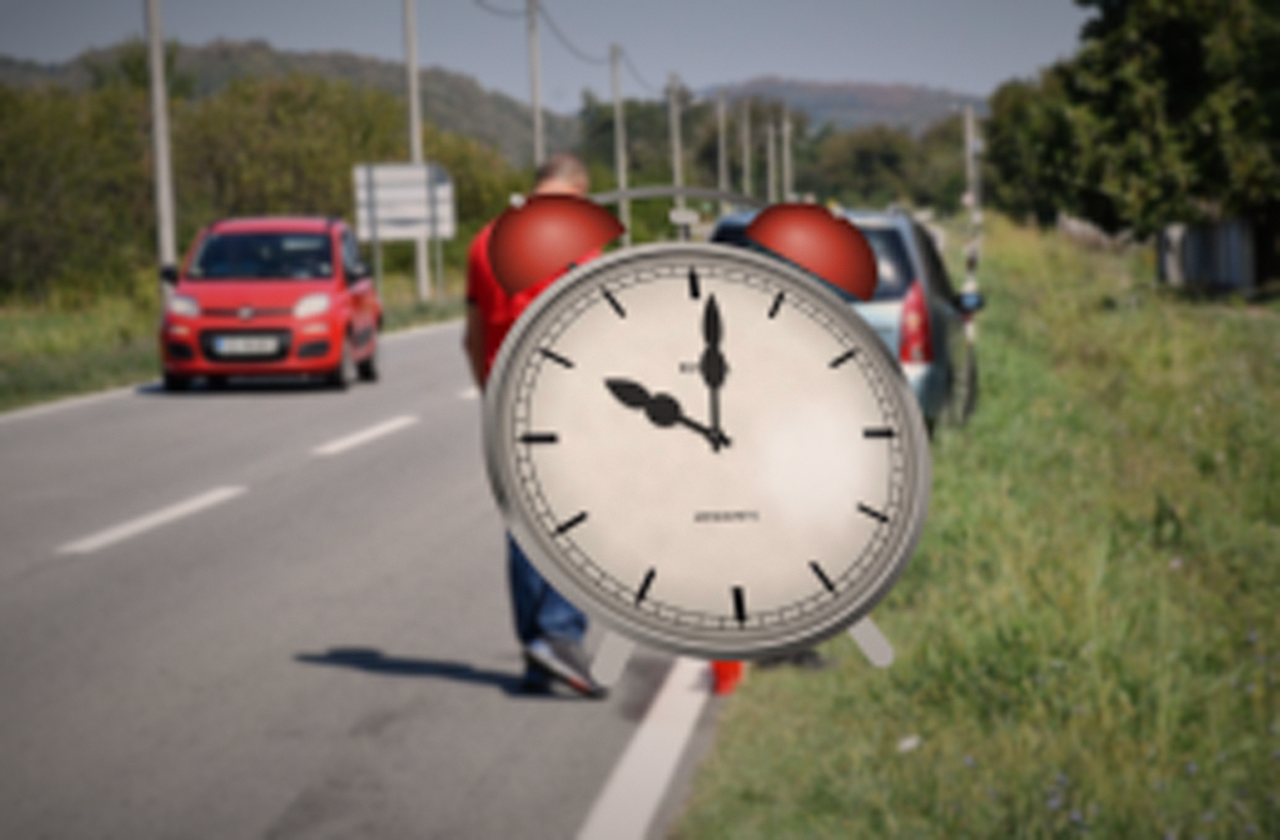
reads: 10,01
